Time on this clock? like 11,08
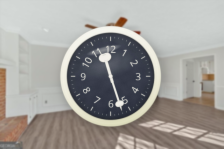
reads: 11,27
